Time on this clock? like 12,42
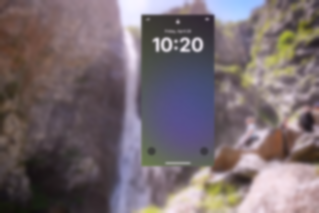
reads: 10,20
